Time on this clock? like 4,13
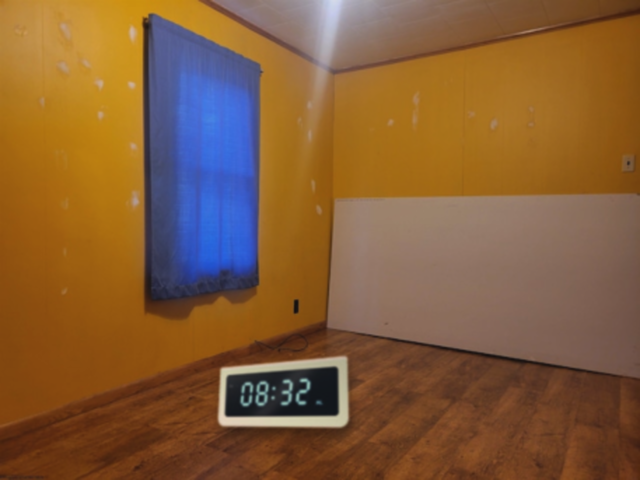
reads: 8,32
